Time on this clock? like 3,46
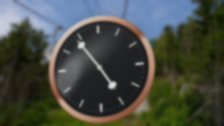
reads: 4,54
